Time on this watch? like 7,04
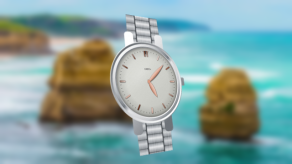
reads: 5,08
